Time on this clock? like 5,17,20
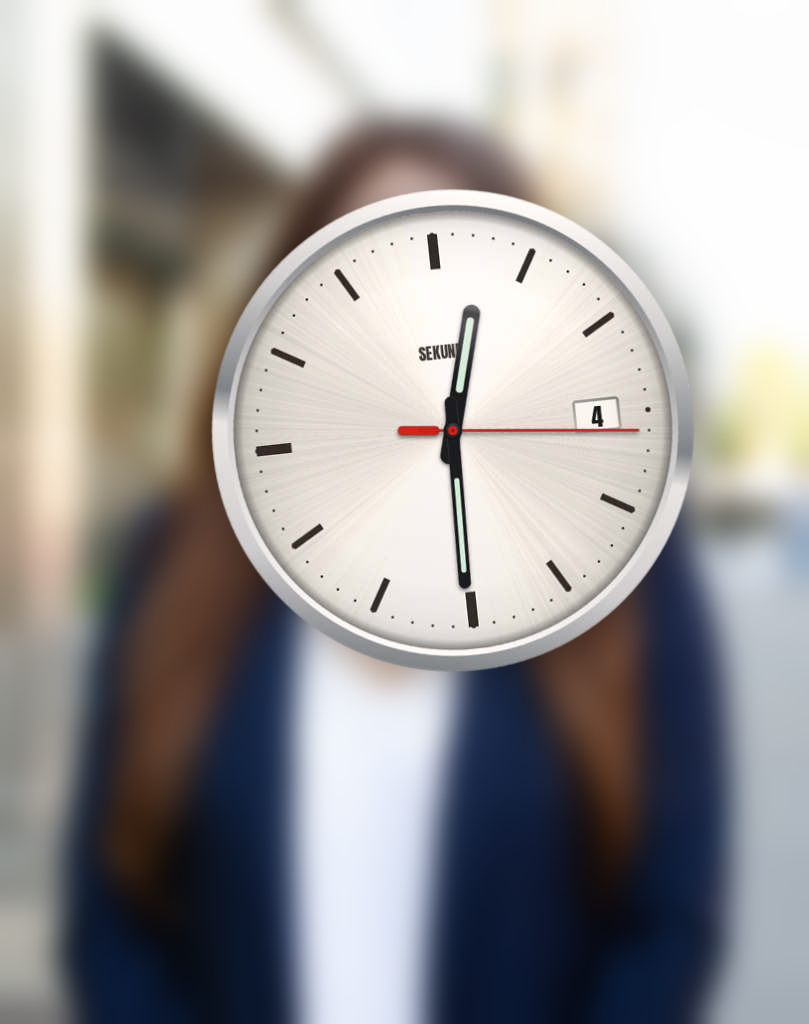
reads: 12,30,16
